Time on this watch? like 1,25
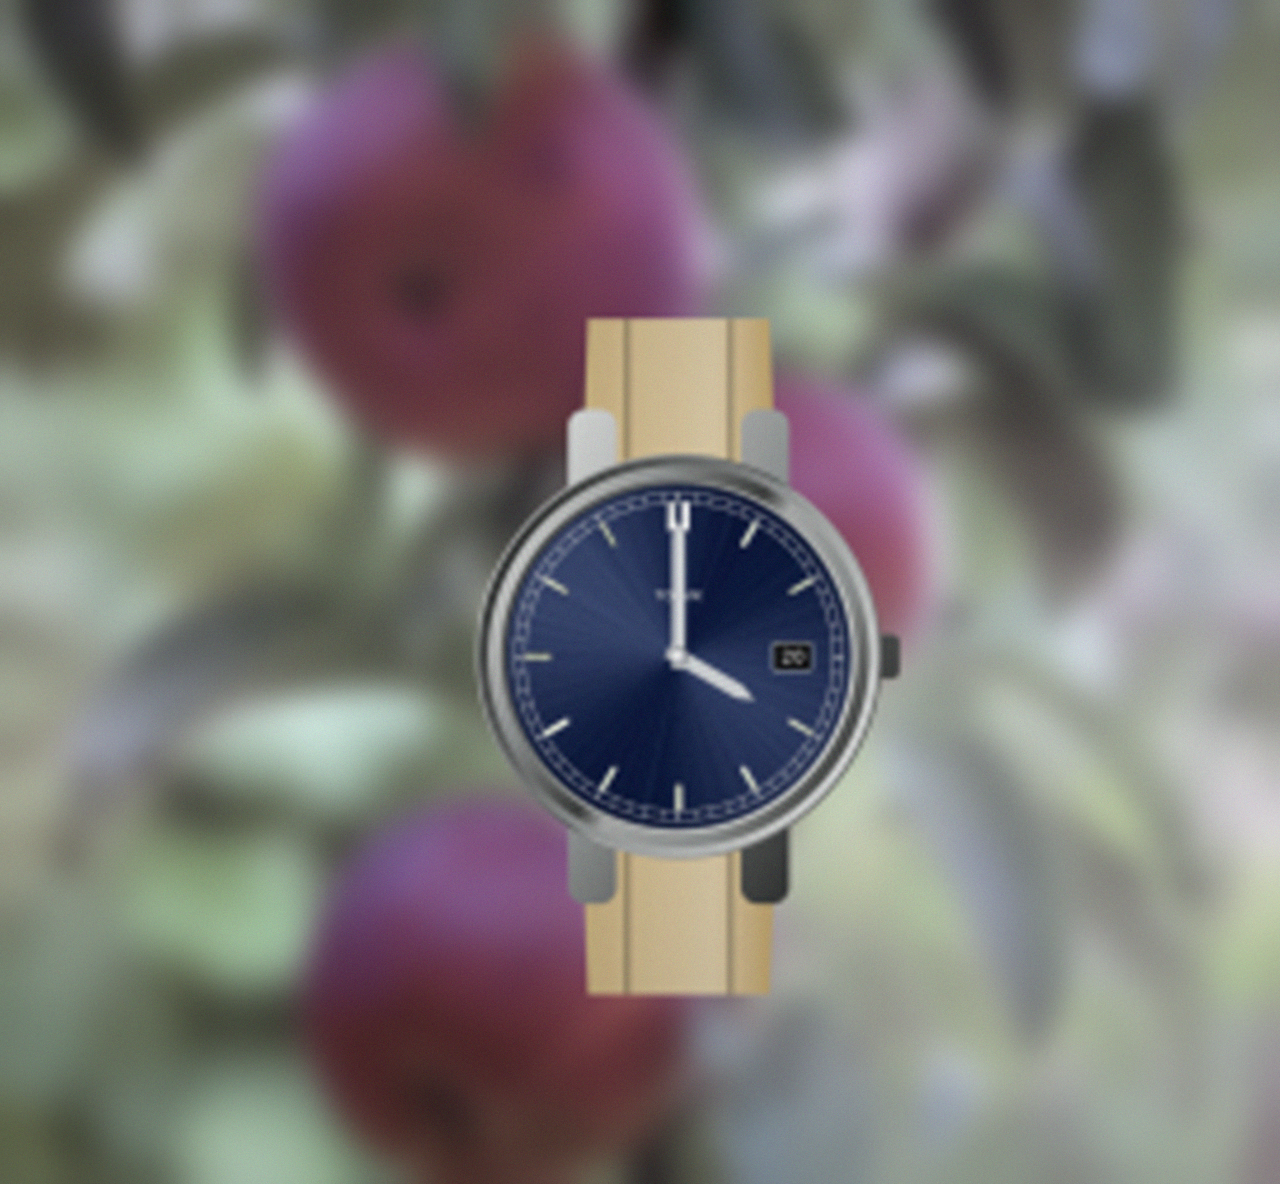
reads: 4,00
